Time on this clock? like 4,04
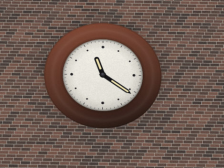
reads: 11,21
